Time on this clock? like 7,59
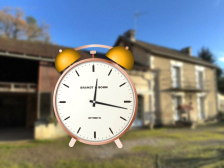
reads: 12,17
